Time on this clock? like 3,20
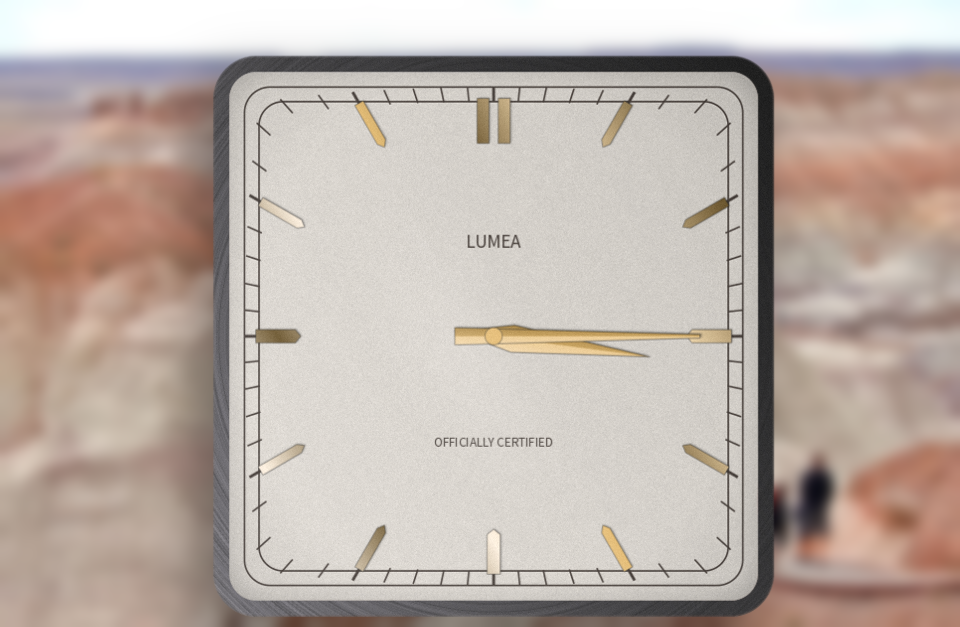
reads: 3,15
